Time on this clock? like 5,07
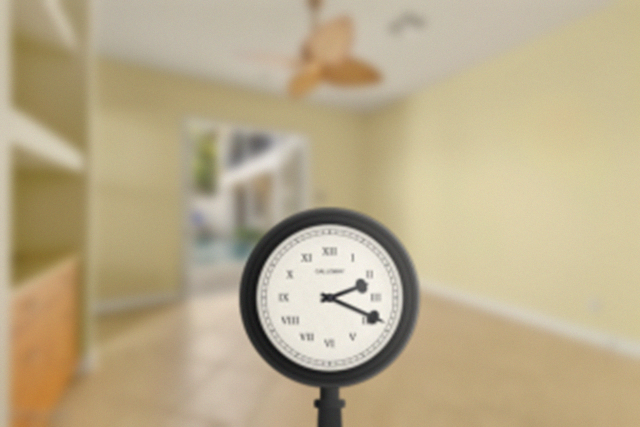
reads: 2,19
